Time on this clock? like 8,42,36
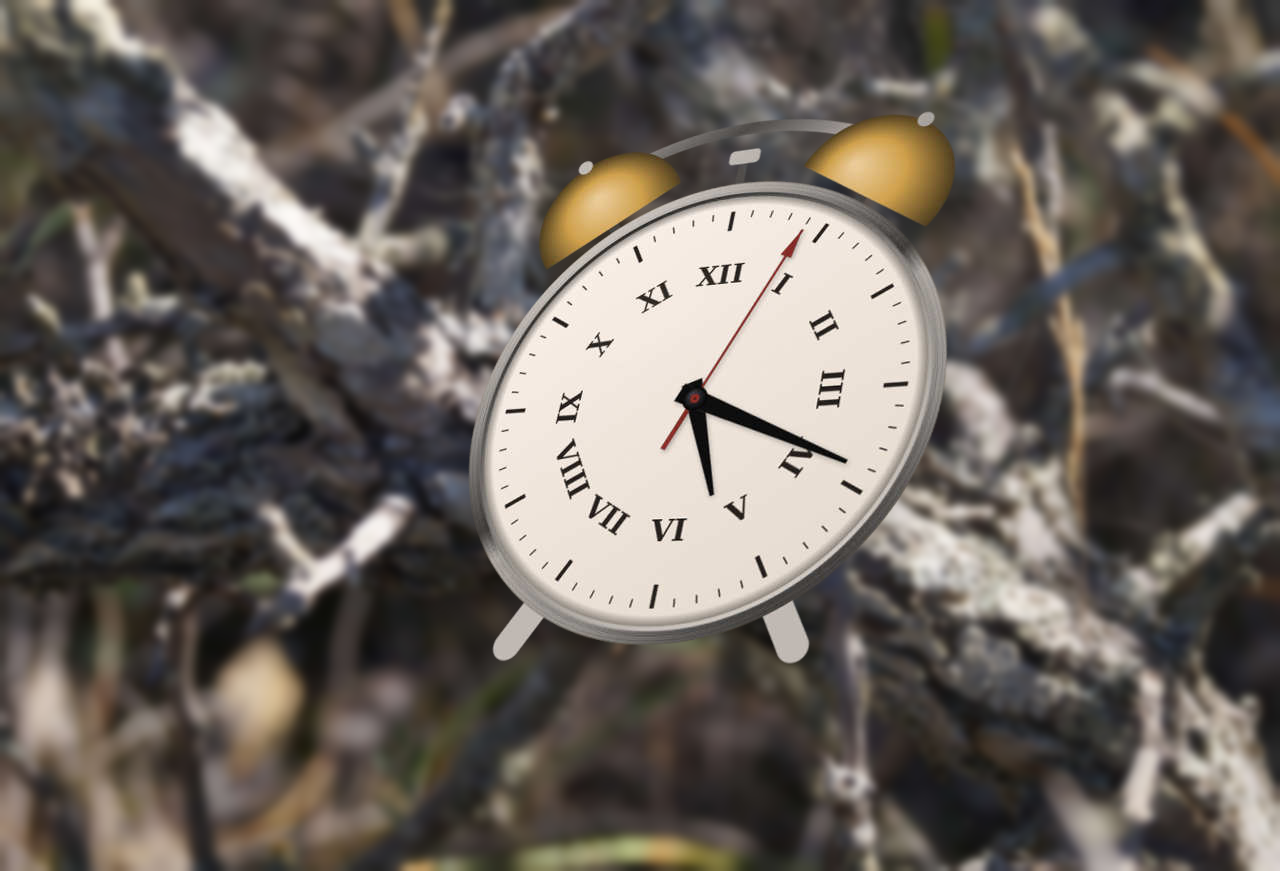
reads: 5,19,04
